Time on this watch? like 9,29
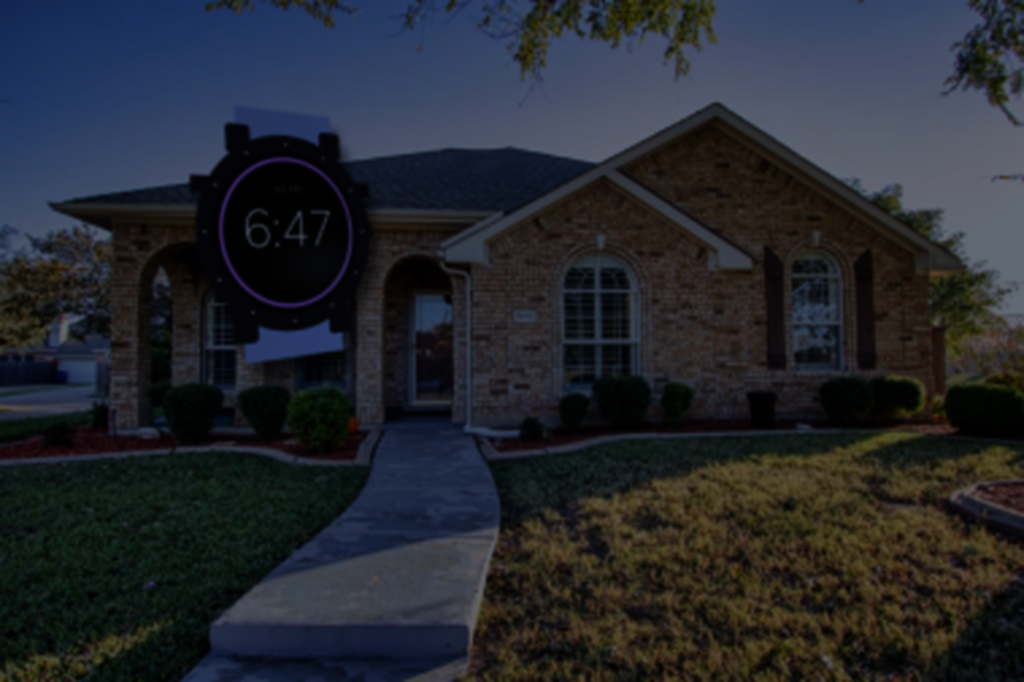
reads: 6,47
